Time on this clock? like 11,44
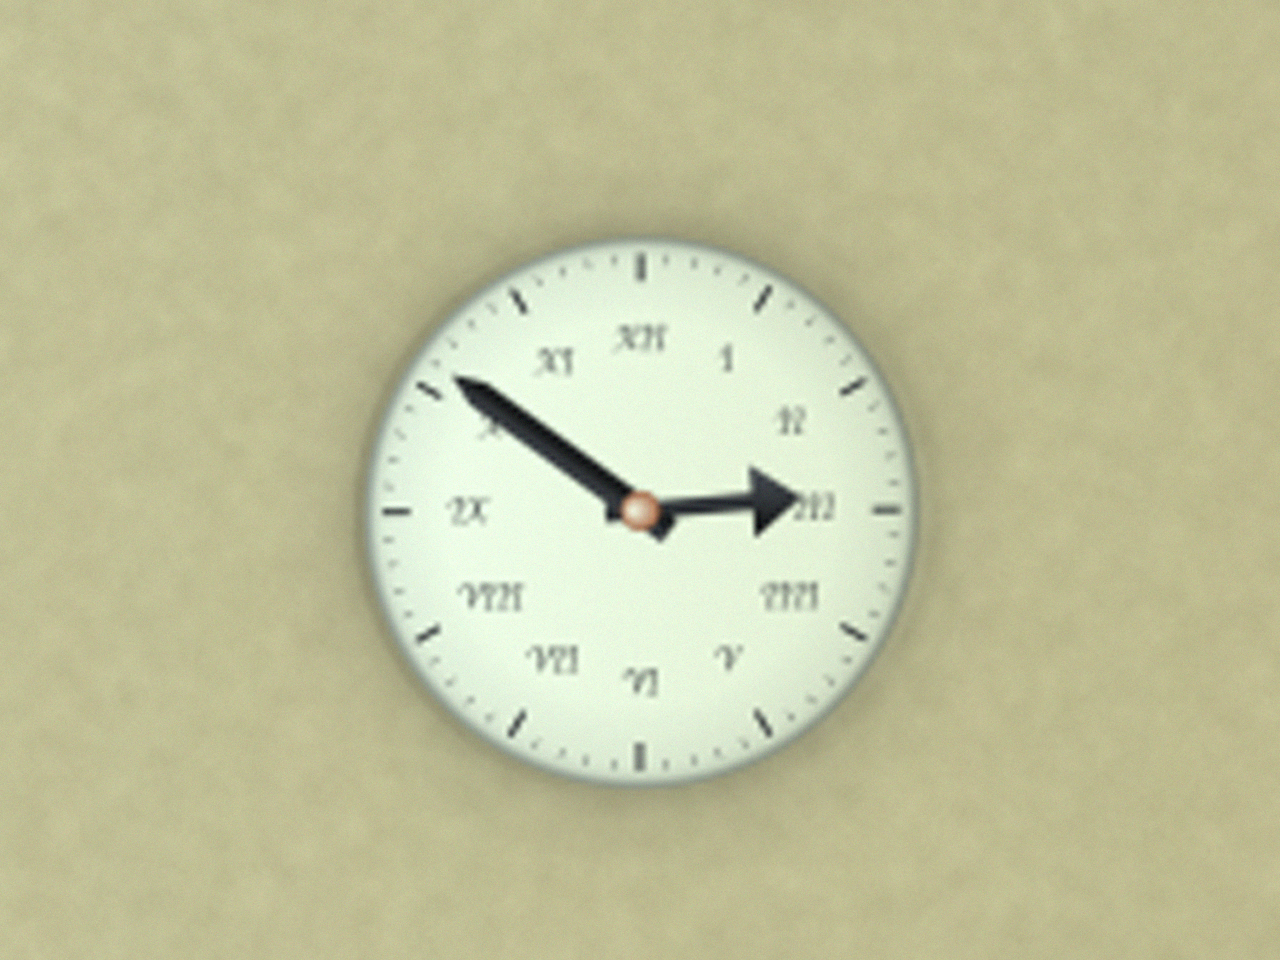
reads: 2,51
